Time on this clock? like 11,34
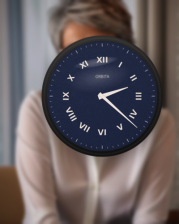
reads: 2,22
